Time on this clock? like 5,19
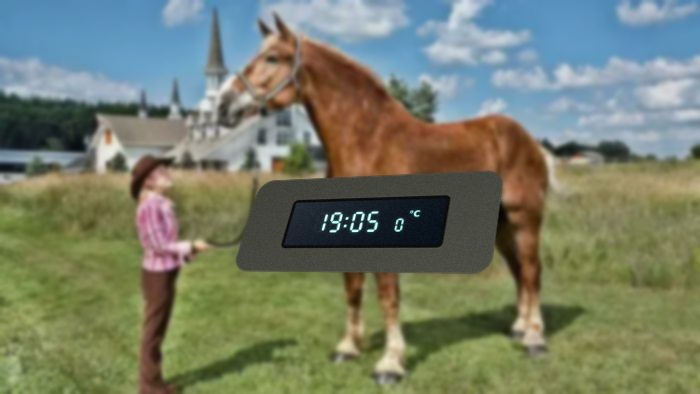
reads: 19,05
